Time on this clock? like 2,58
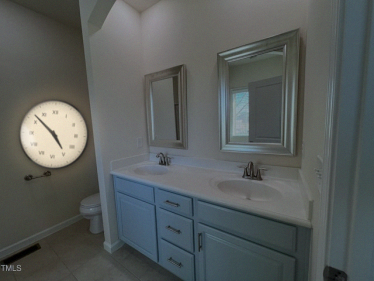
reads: 4,52
